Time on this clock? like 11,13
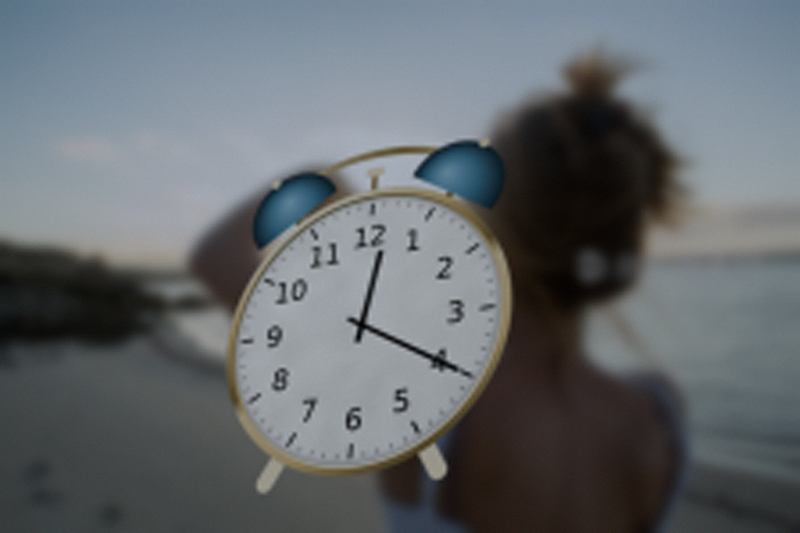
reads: 12,20
